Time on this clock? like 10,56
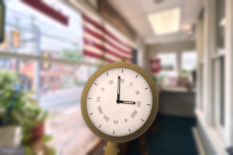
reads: 2,59
